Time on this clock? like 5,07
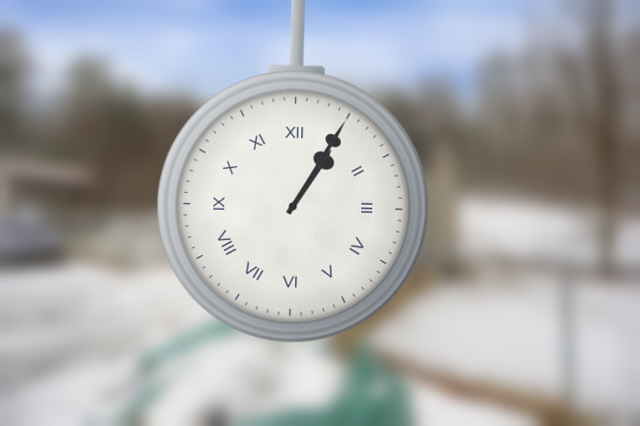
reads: 1,05
